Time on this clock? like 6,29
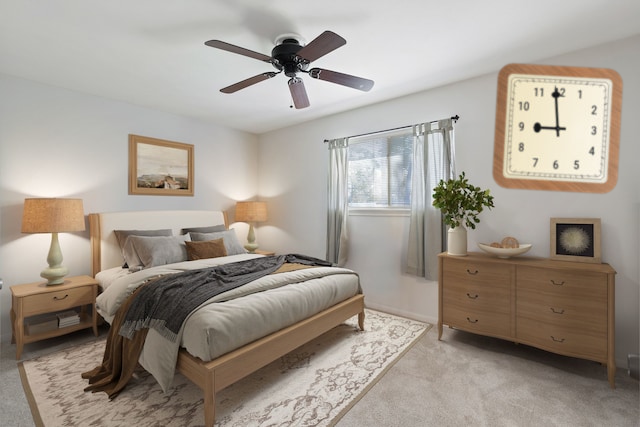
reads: 8,59
